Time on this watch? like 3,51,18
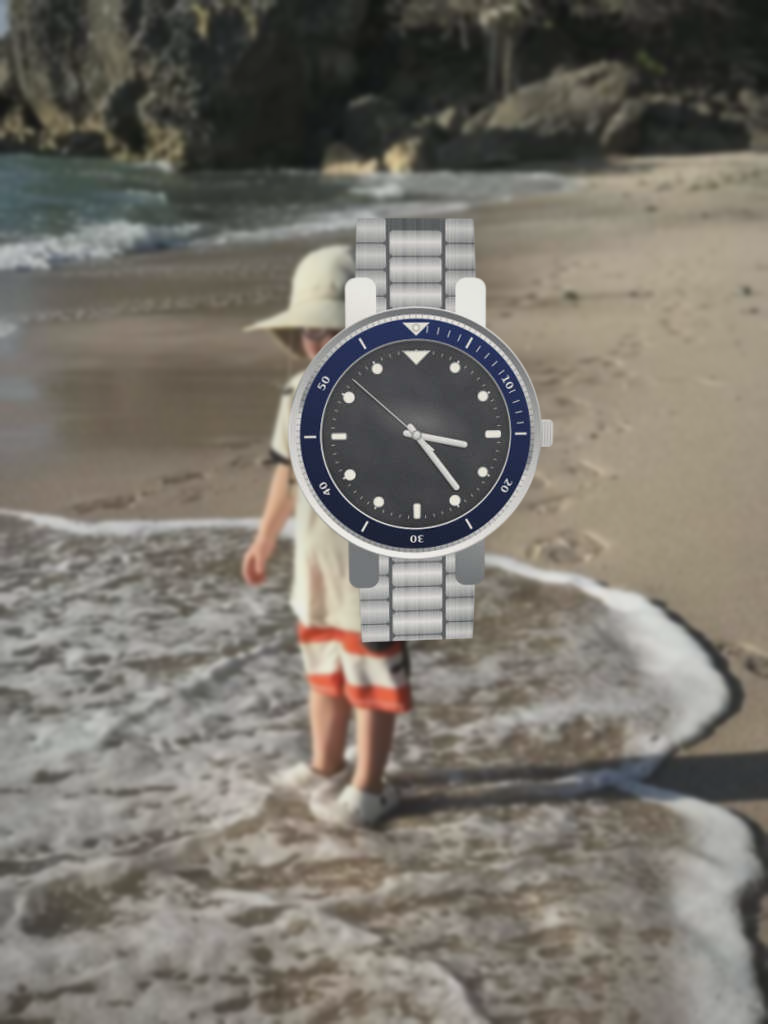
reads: 3,23,52
